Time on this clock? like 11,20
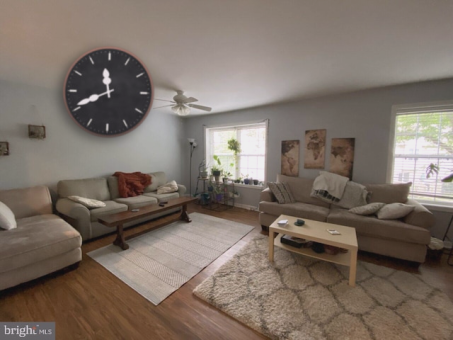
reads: 11,41
